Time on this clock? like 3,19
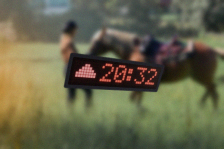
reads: 20,32
